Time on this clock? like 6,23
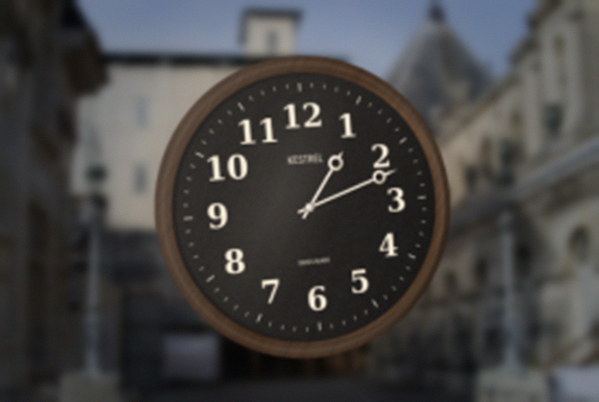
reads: 1,12
